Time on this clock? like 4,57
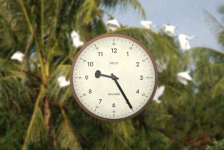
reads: 9,25
